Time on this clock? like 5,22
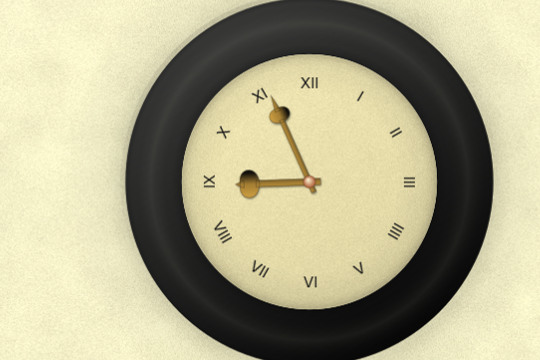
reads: 8,56
